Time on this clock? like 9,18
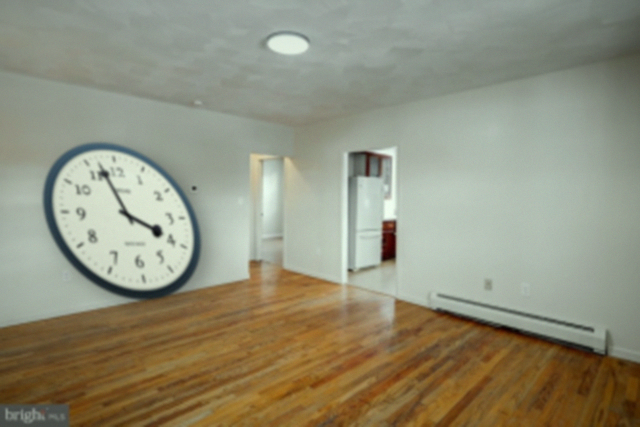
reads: 3,57
